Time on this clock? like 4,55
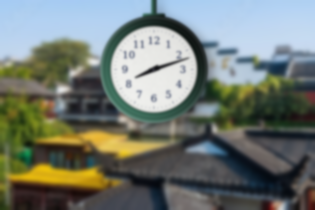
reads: 8,12
